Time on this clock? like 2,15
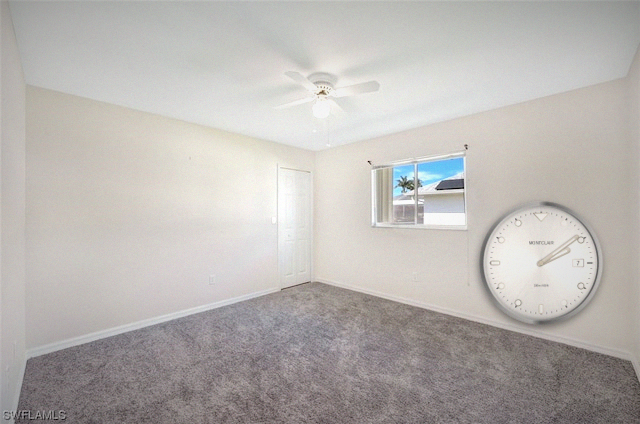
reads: 2,09
